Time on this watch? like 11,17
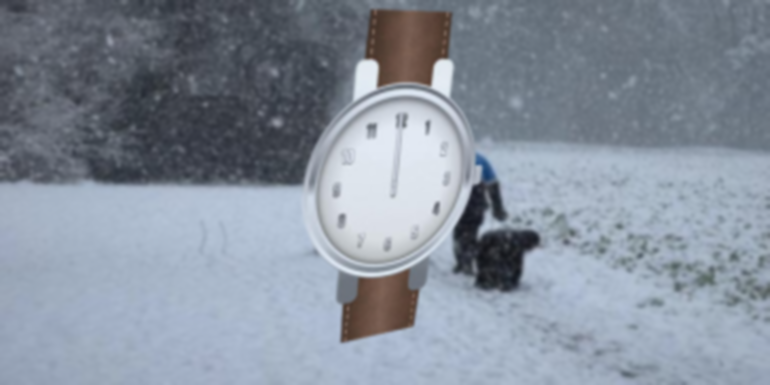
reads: 12,00
